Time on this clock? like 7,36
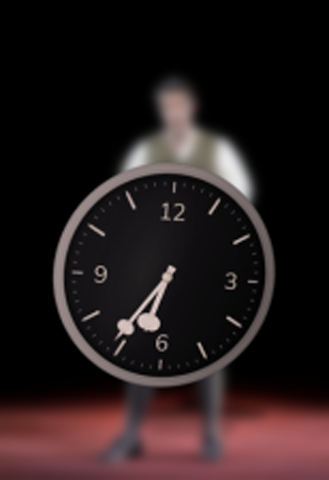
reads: 6,36
